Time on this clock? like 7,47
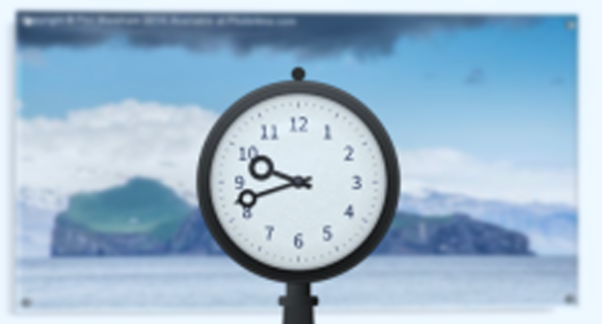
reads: 9,42
